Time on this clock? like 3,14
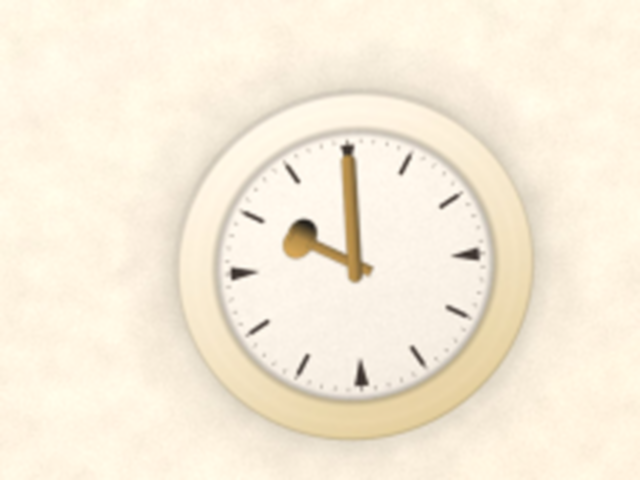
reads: 10,00
